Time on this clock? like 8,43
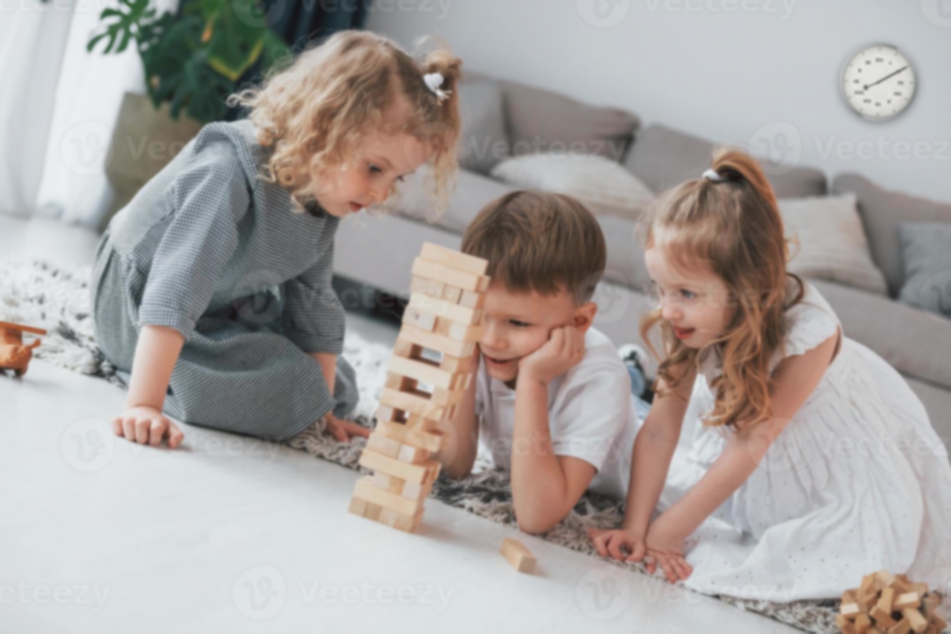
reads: 8,10
